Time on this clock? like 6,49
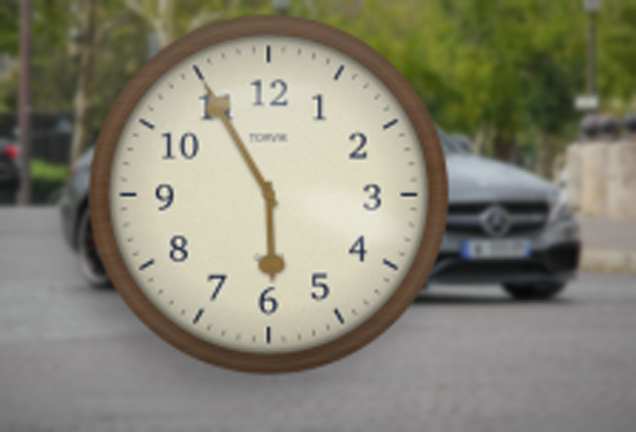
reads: 5,55
